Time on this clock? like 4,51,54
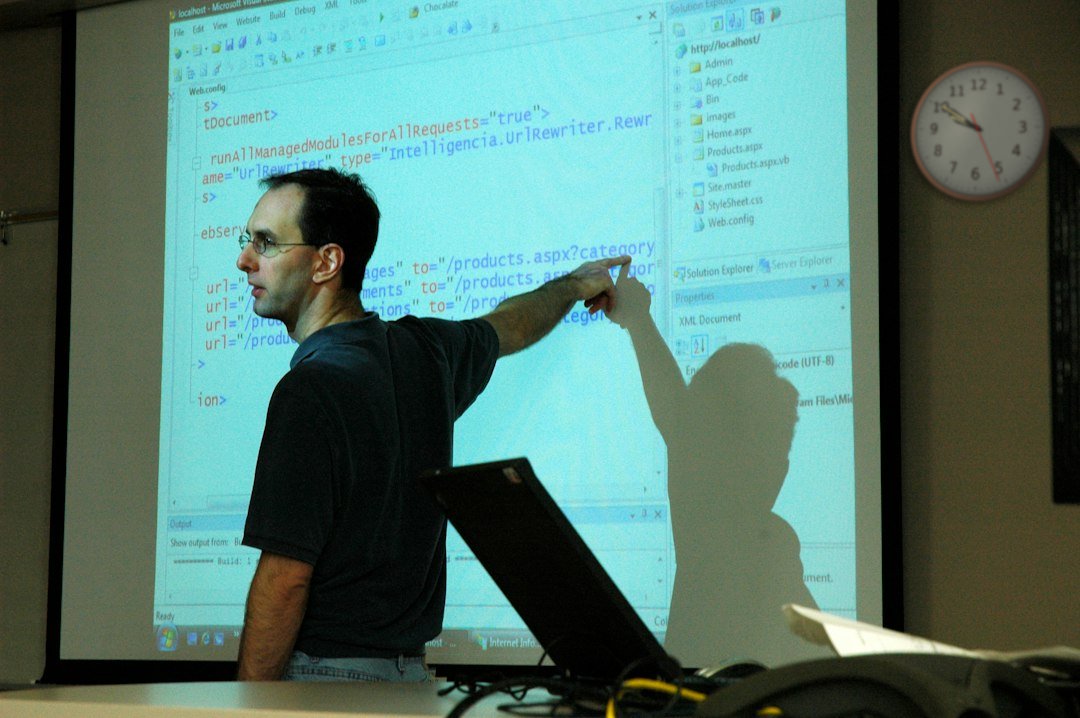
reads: 9,50,26
